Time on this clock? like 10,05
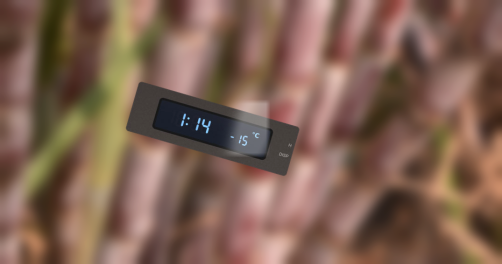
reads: 1,14
